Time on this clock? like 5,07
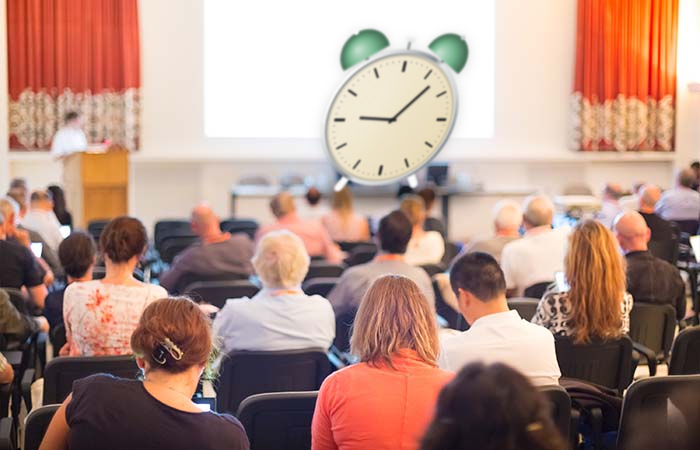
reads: 9,07
